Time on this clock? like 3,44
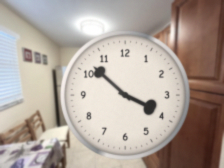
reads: 3,52
